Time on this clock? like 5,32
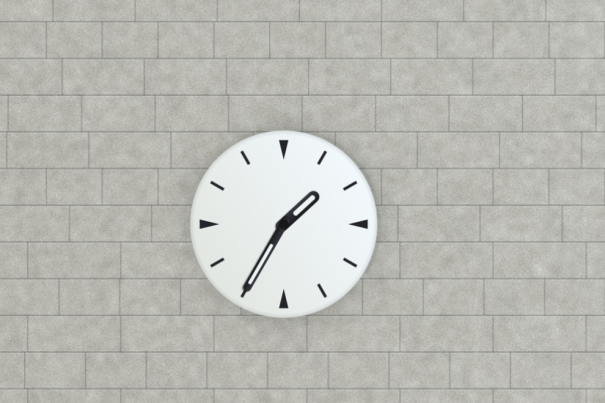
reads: 1,35
